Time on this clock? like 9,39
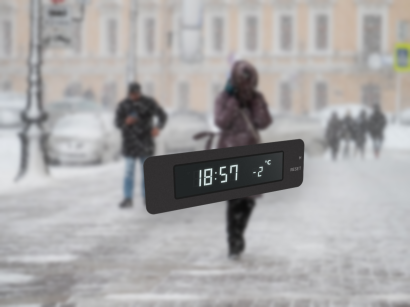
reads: 18,57
